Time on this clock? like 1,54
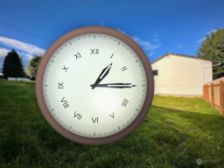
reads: 1,15
